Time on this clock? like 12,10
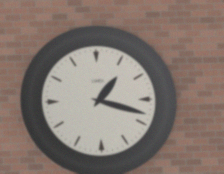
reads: 1,18
